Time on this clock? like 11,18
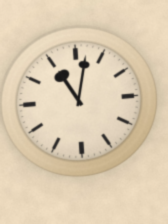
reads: 11,02
